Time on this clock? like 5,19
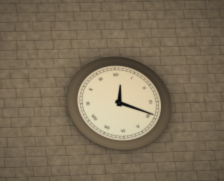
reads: 12,19
